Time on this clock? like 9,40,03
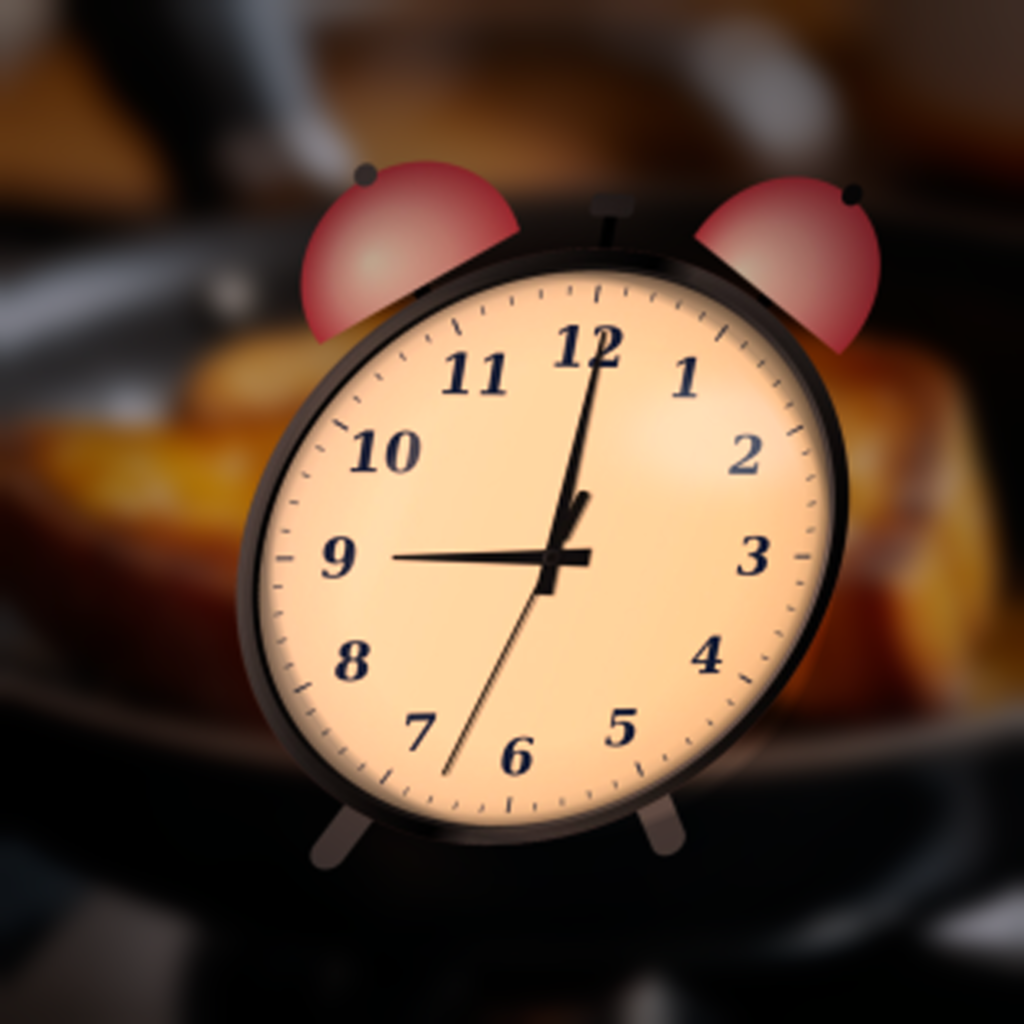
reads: 9,00,33
